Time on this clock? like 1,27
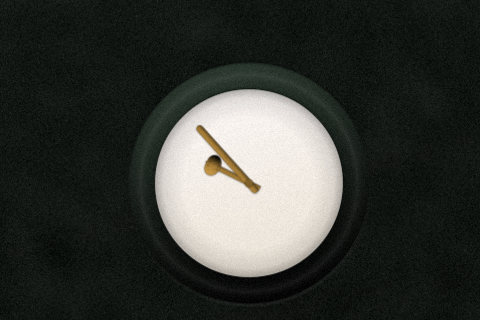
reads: 9,53
